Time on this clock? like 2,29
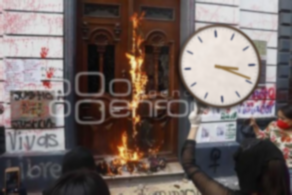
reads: 3,19
